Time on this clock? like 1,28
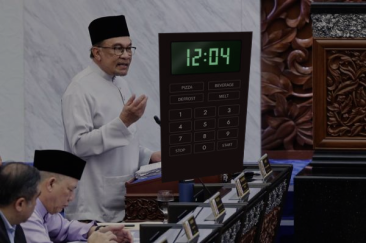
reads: 12,04
